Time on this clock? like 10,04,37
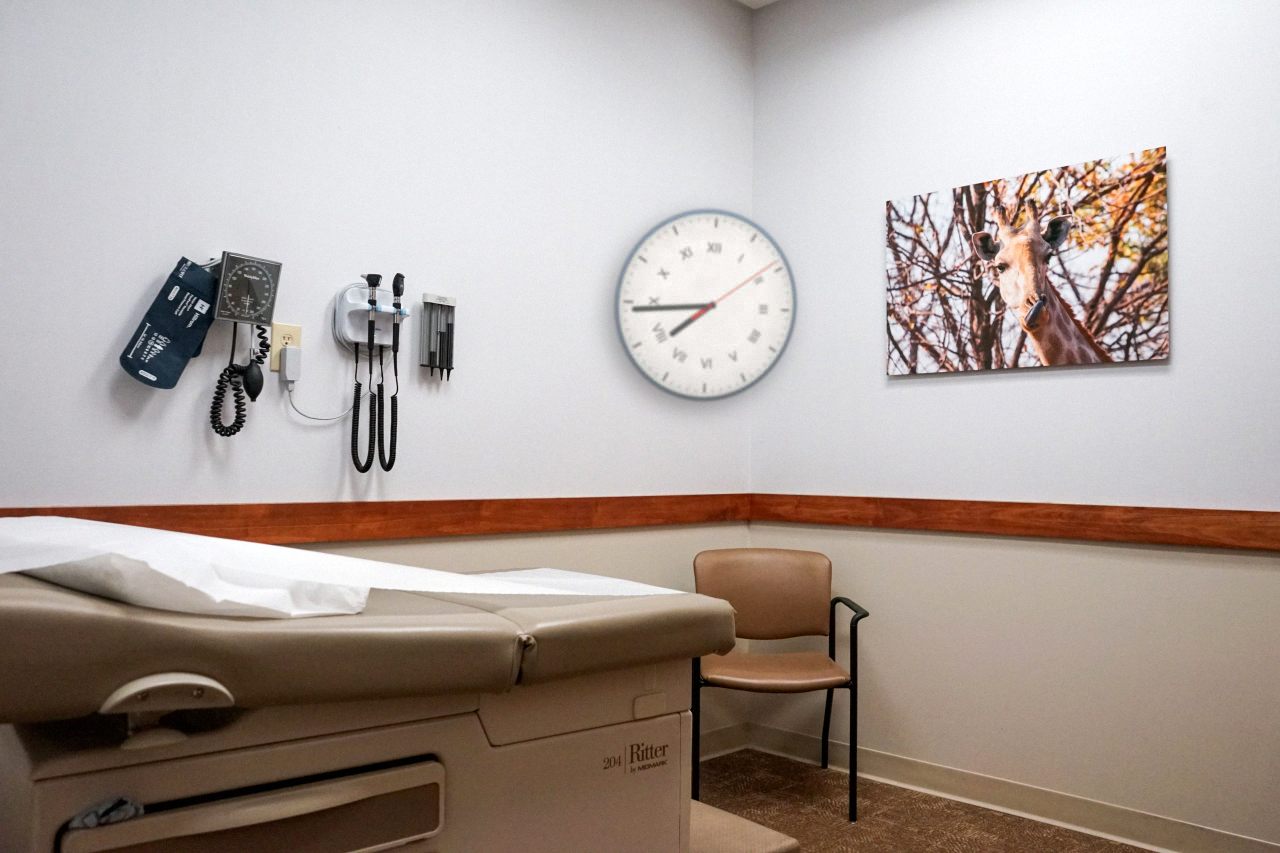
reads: 7,44,09
